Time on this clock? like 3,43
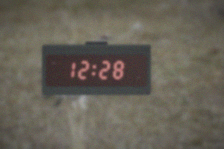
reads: 12,28
